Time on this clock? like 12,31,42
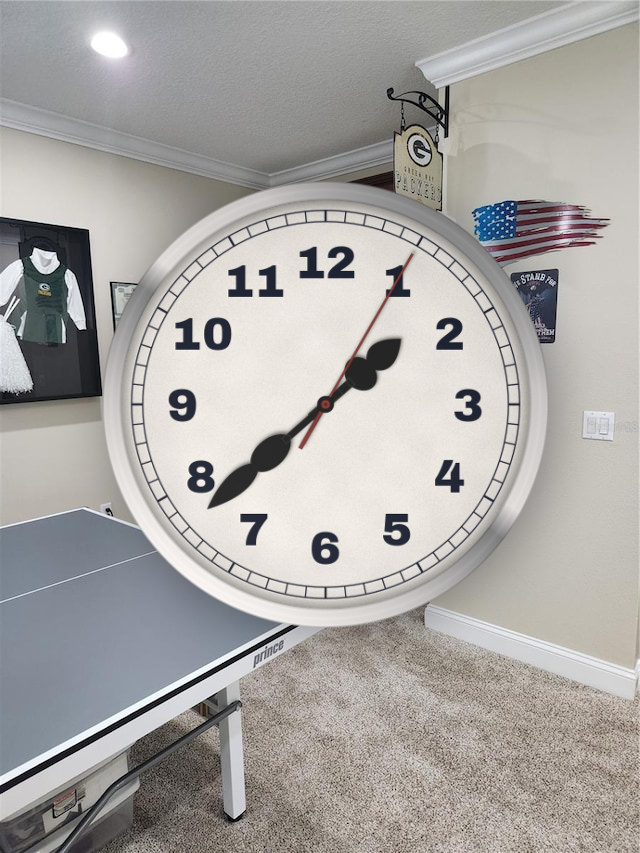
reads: 1,38,05
